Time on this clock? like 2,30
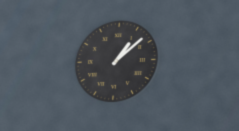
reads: 1,08
